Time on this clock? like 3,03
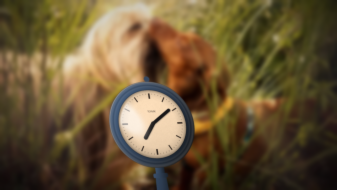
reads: 7,09
